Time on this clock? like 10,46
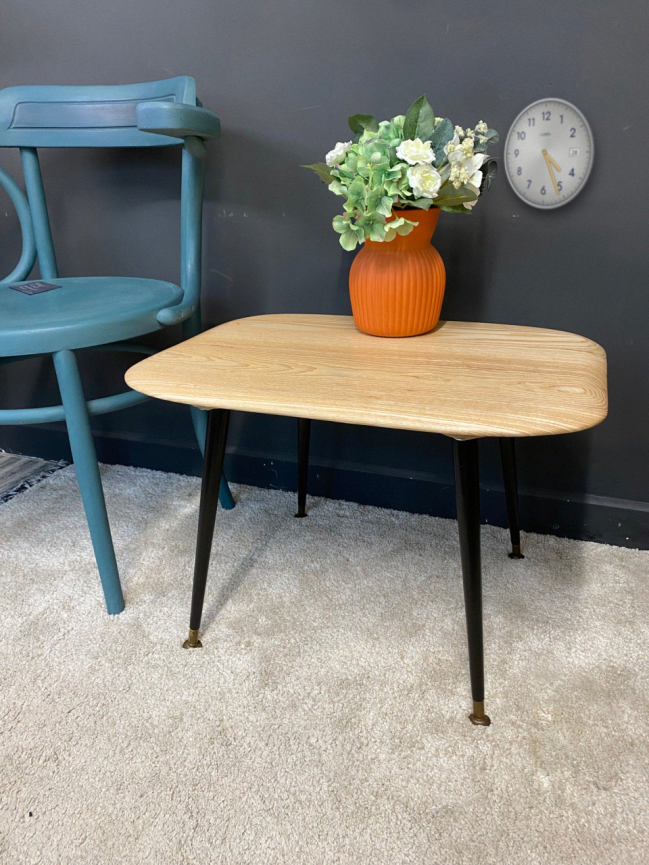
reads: 4,26
